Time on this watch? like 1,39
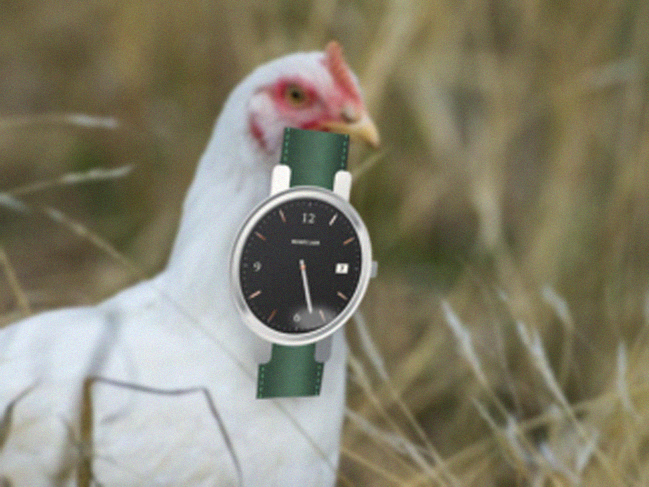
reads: 5,27
